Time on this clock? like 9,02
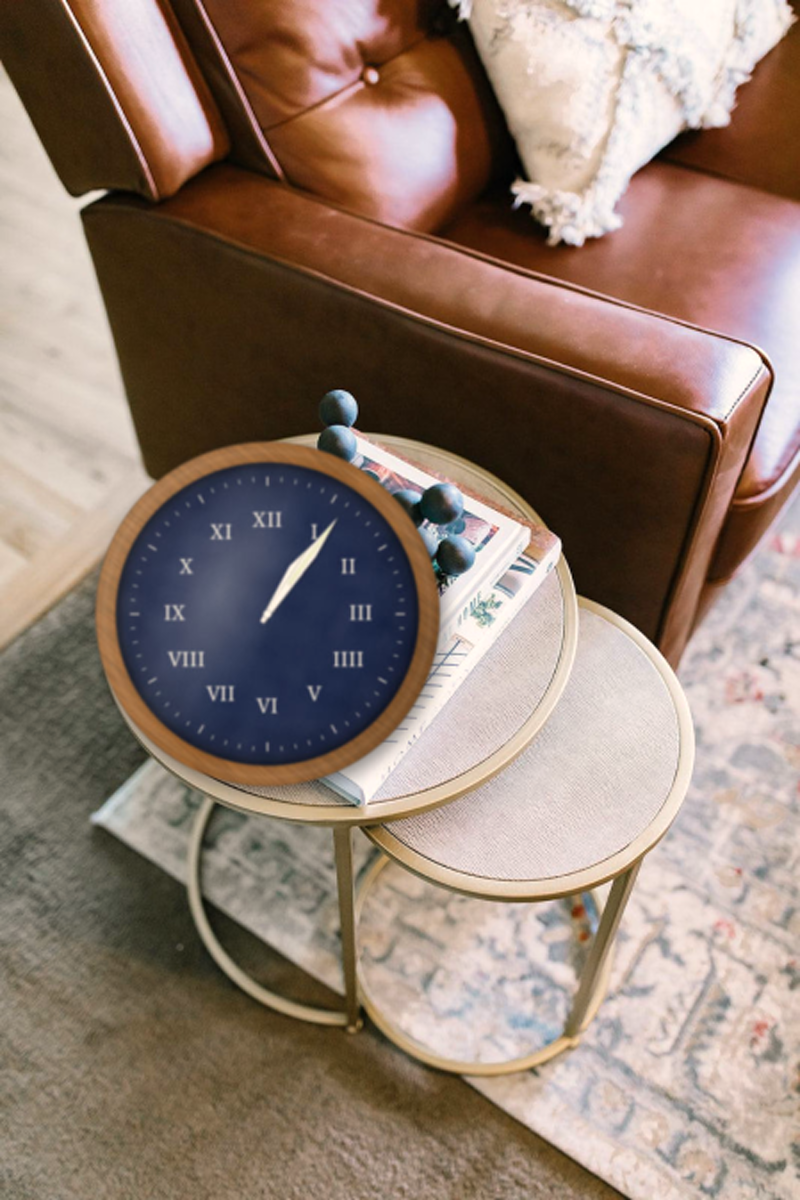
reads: 1,06
